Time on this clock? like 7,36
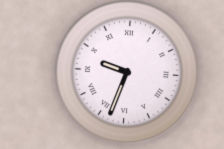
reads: 9,33
